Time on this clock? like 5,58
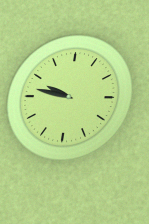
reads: 9,47
